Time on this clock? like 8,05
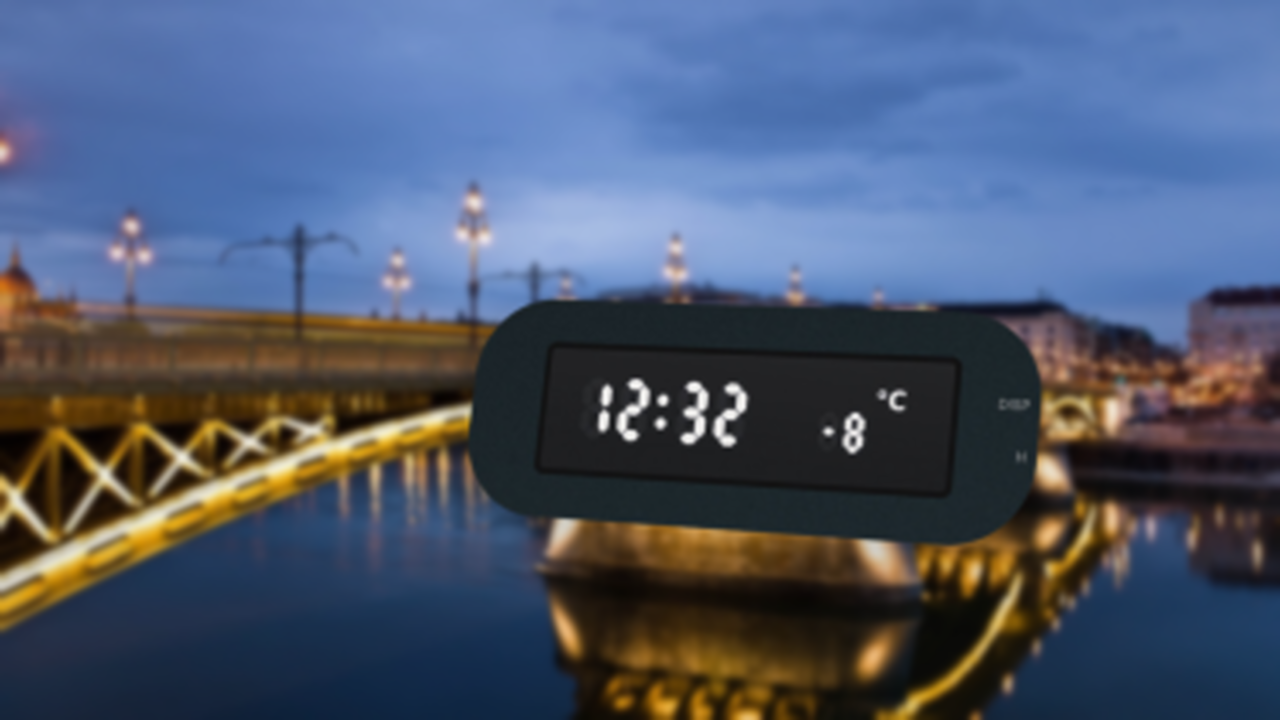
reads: 12,32
